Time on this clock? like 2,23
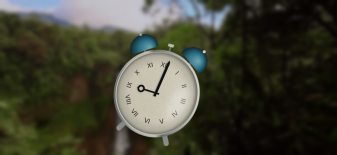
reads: 9,01
